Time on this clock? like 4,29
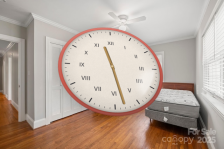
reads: 11,28
